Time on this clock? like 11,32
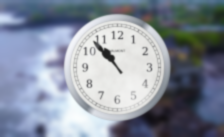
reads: 10,53
